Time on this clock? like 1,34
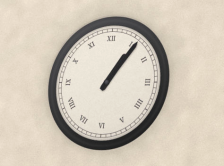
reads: 1,06
